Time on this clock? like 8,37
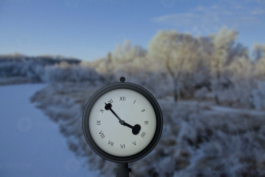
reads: 3,53
